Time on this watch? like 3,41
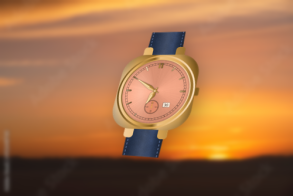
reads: 6,50
